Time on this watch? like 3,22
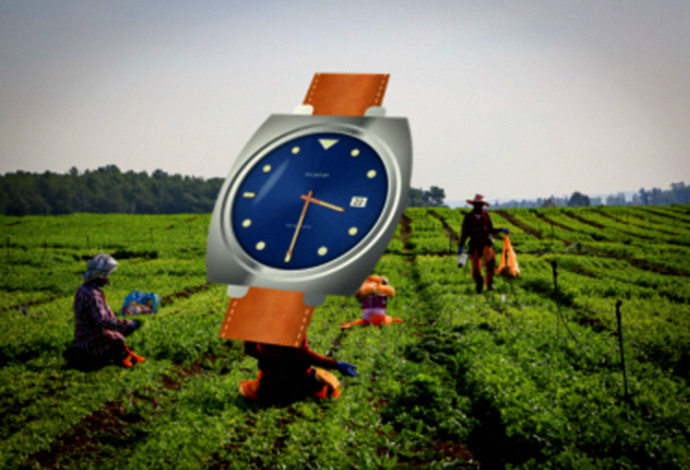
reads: 3,30
